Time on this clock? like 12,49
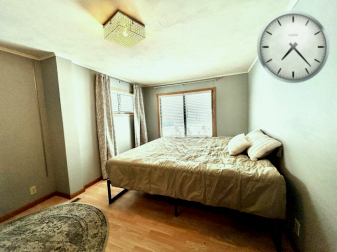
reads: 7,23
